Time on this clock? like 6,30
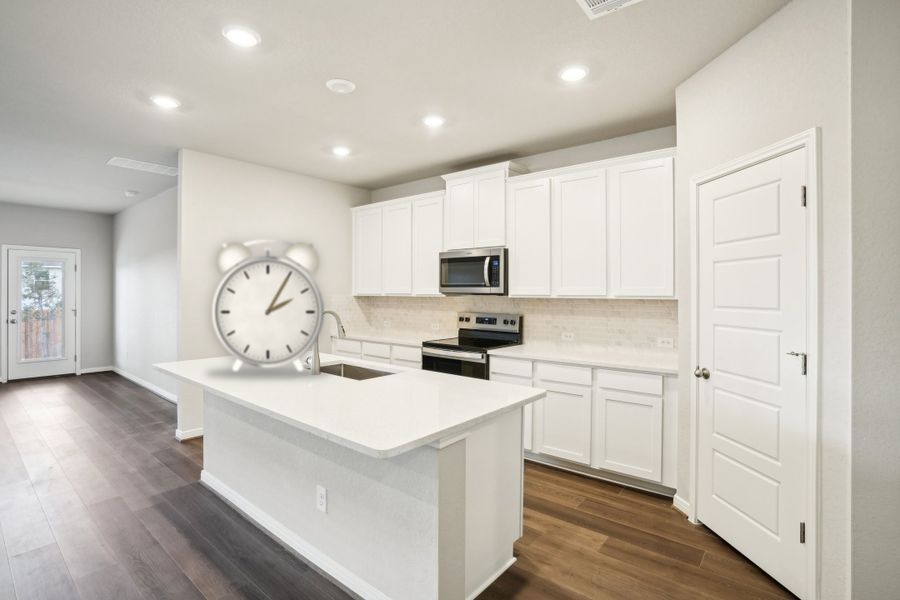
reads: 2,05
